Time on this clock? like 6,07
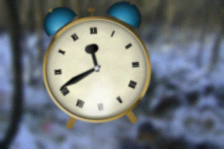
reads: 11,41
